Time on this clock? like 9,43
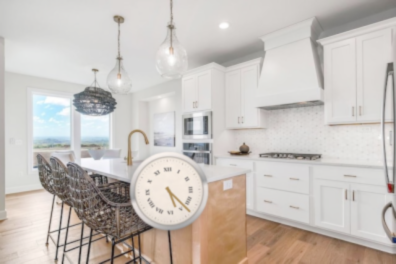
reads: 5,23
